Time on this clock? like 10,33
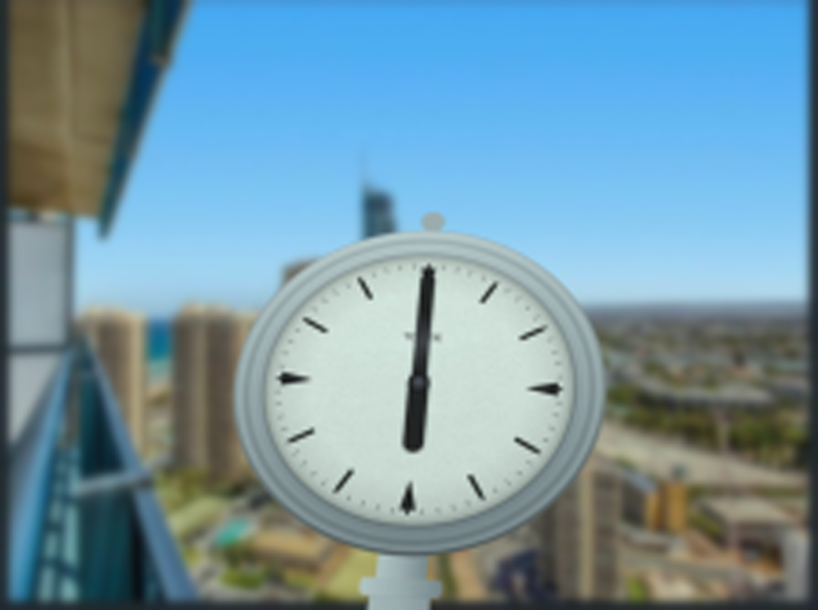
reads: 6,00
